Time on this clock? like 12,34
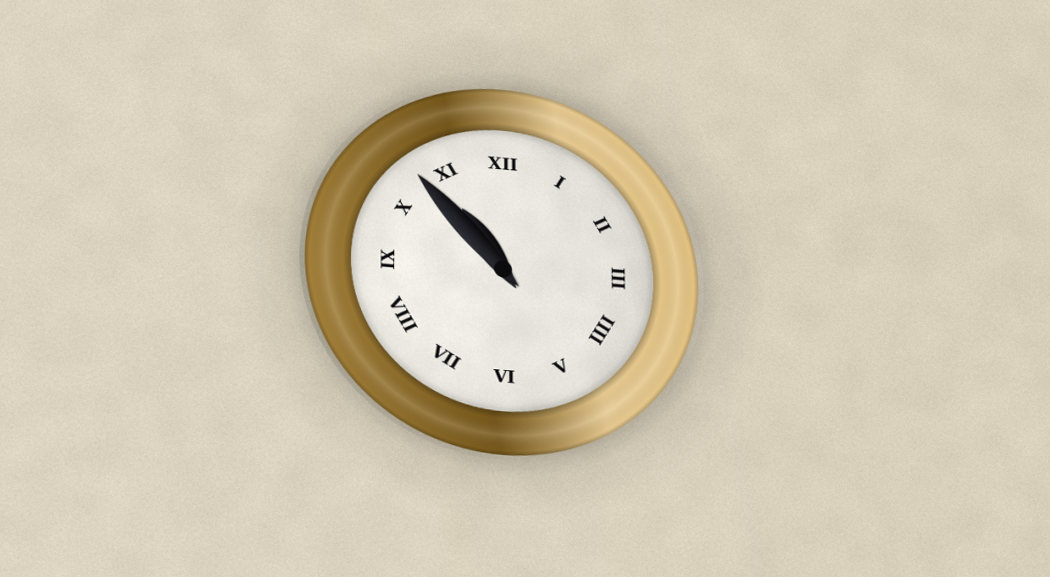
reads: 10,53
